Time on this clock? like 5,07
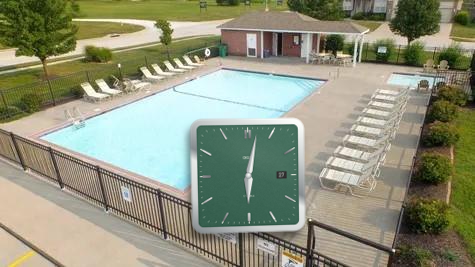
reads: 6,02
